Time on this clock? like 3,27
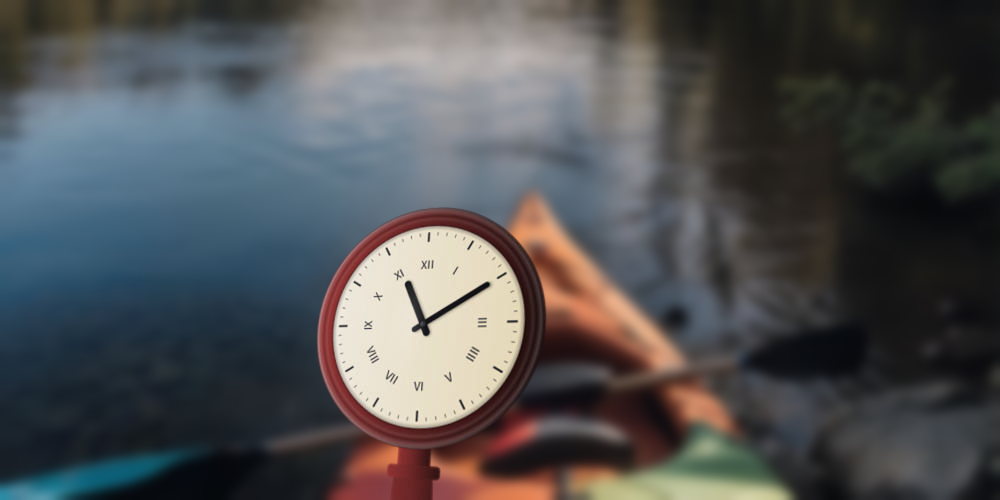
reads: 11,10
